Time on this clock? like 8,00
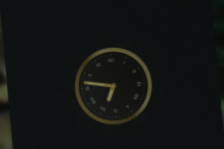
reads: 6,47
